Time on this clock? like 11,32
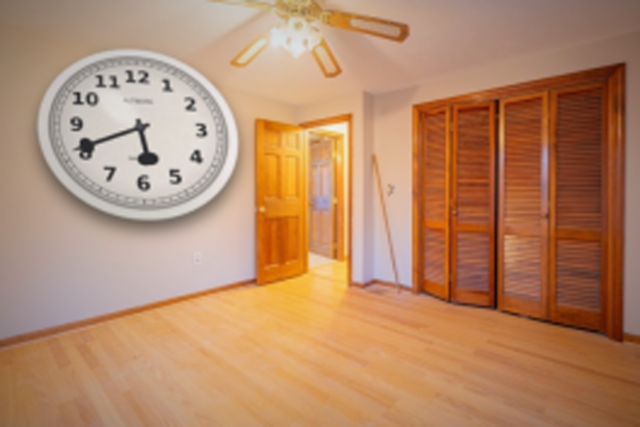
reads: 5,41
